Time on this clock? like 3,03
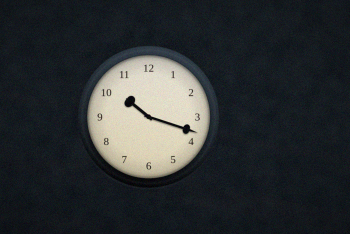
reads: 10,18
